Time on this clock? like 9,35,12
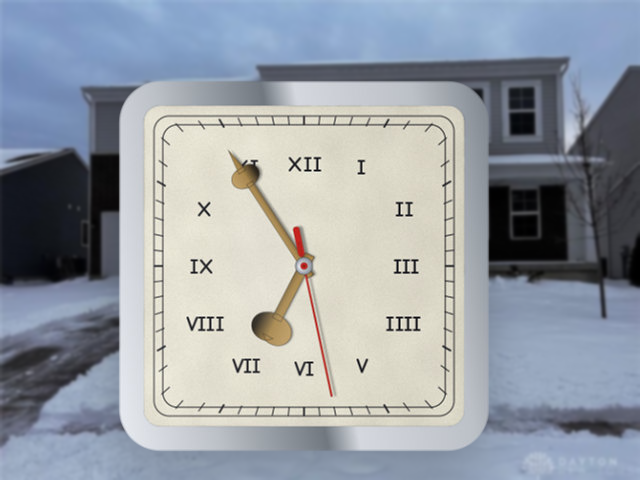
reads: 6,54,28
